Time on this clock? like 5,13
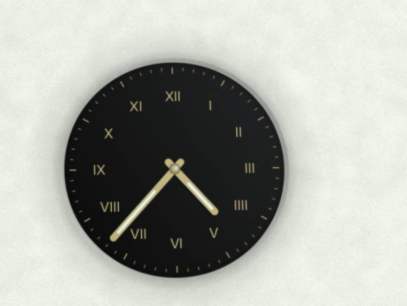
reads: 4,37
